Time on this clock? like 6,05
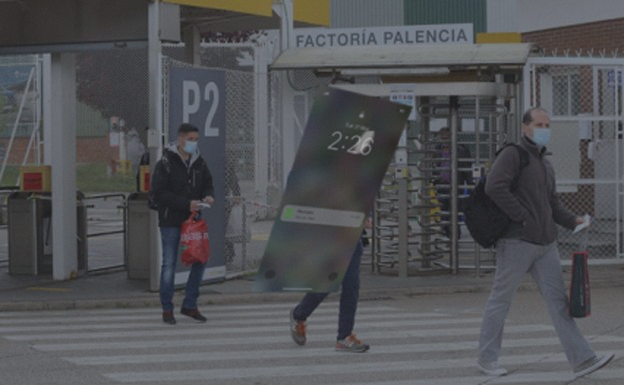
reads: 2,26
